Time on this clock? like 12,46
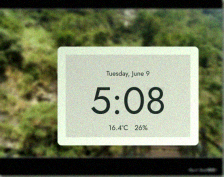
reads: 5,08
